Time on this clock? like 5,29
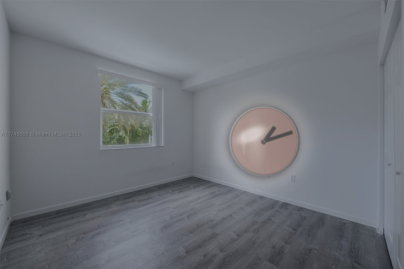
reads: 1,12
